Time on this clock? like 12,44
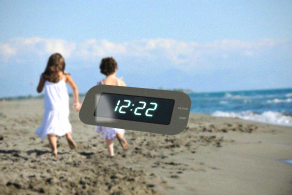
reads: 12,22
